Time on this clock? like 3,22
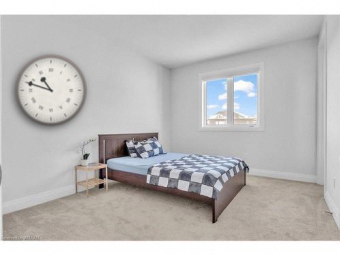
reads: 10,48
